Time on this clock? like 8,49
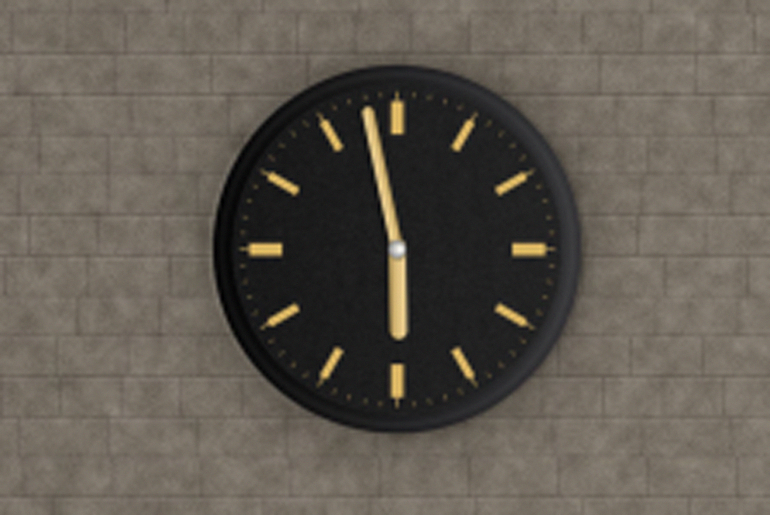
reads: 5,58
